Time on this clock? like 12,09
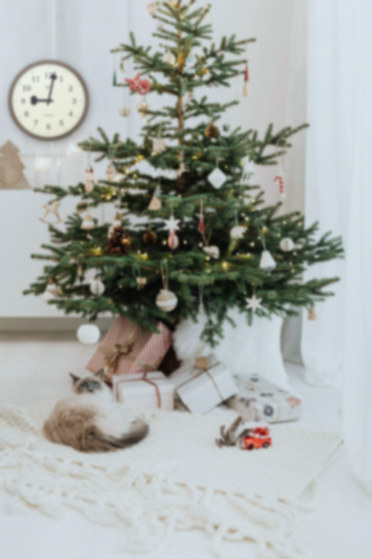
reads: 9,02
